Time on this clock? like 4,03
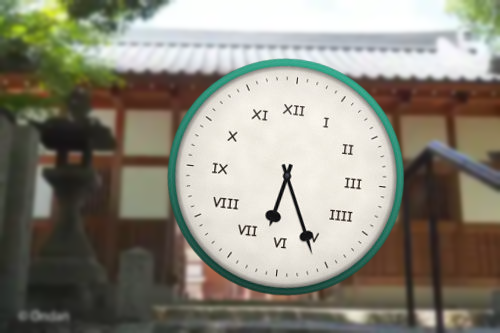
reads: 6,26
